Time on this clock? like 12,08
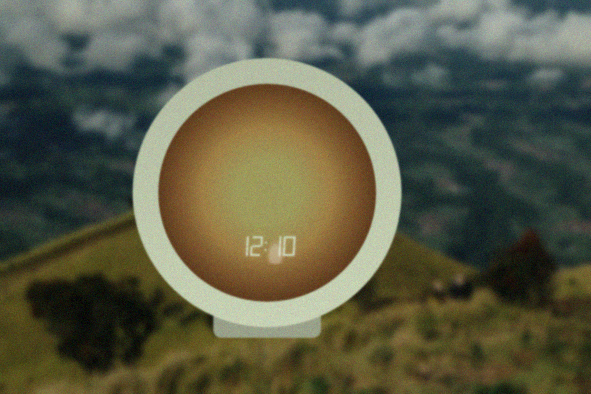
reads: 12,10
